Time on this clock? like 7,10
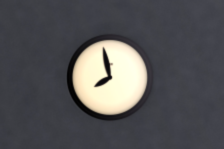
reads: 7,58
